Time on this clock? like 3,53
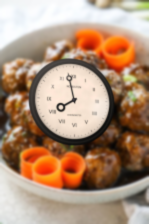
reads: 7,58
